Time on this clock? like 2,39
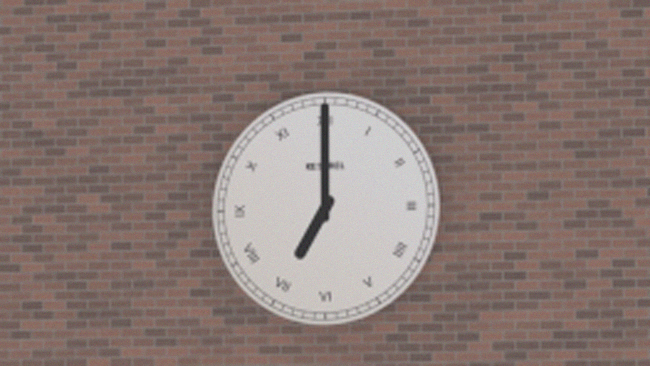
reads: 7,00
